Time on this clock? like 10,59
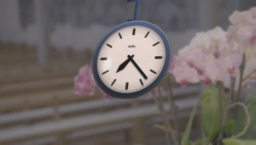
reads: 7,23
